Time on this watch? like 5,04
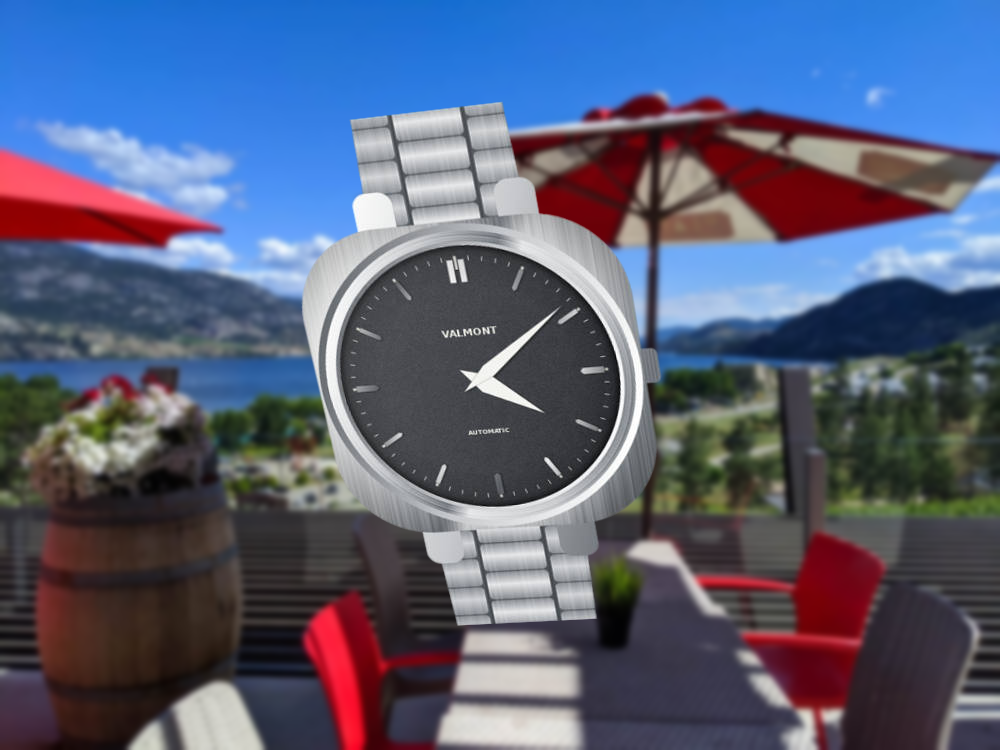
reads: 4,09
